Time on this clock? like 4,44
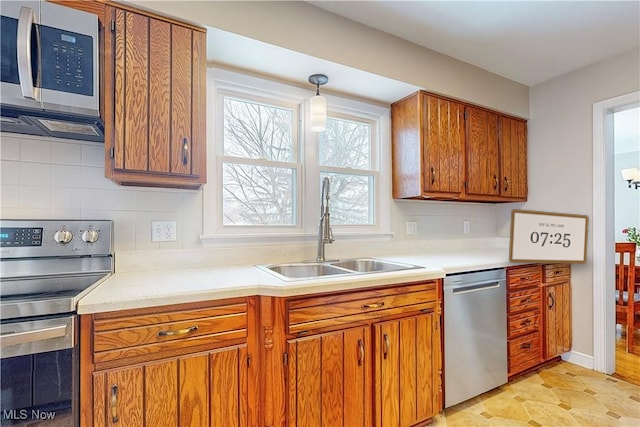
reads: 7,25
